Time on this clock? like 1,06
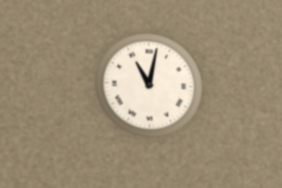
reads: 11,02
